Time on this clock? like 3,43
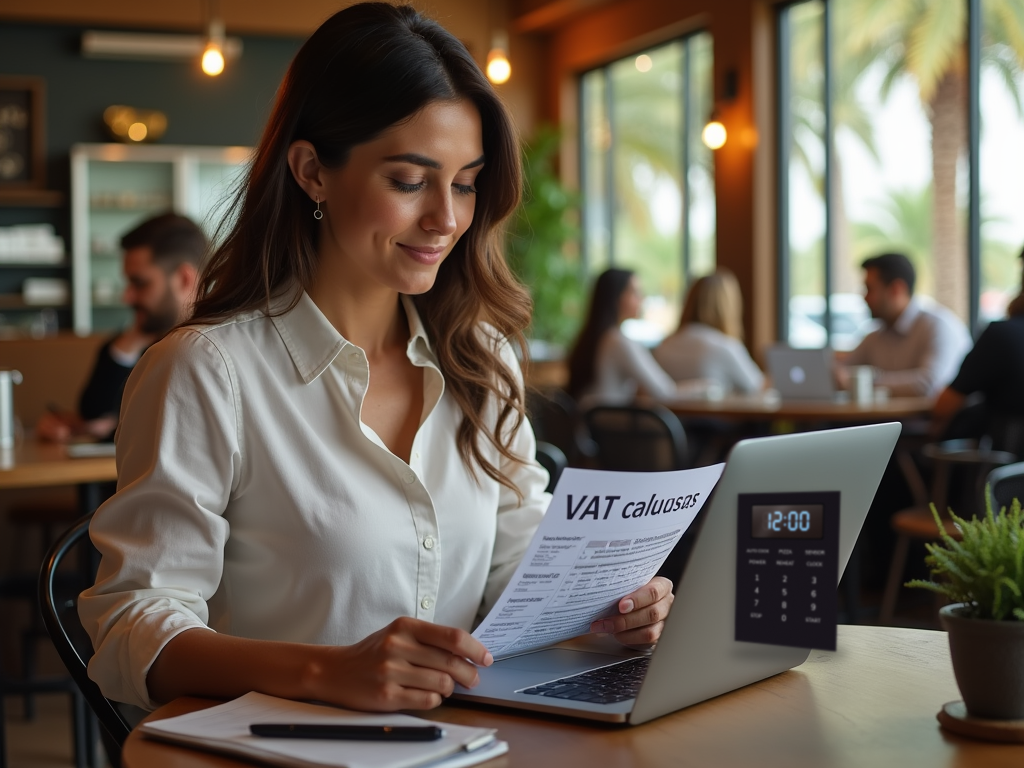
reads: 12,00
